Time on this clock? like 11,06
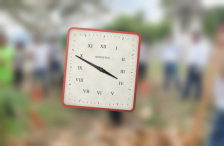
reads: 3,49
